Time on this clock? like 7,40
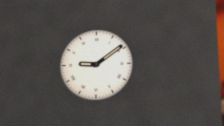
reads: 9,09
